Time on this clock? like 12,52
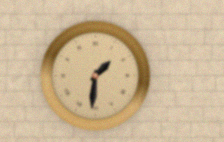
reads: 1,31
